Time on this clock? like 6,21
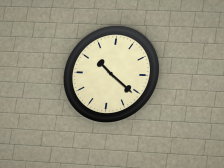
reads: 10,21
